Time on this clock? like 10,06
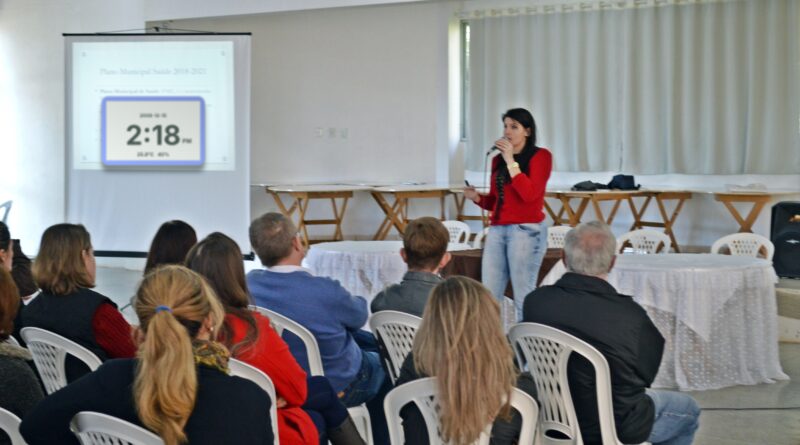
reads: 2,18
